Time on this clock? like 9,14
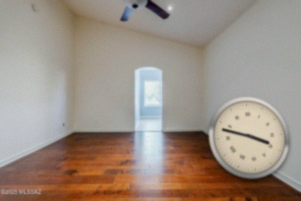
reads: 3,48
